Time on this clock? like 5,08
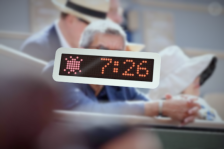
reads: 7,26
